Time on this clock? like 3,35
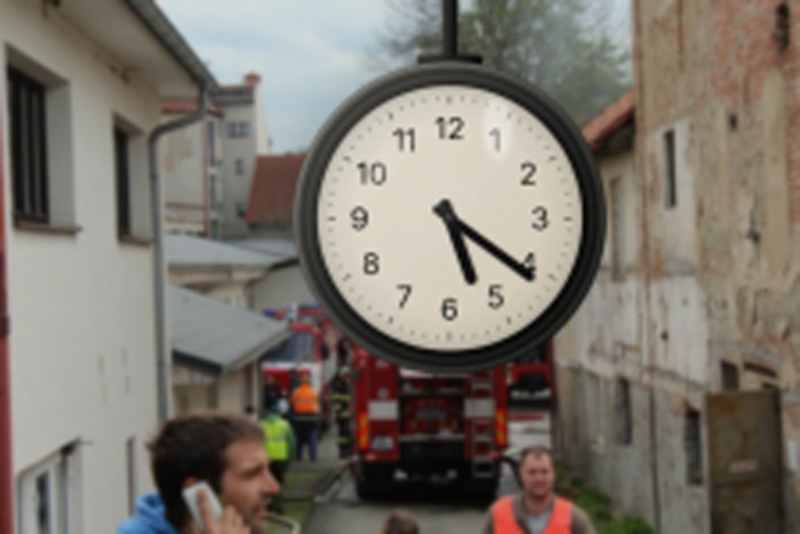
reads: 5,21
